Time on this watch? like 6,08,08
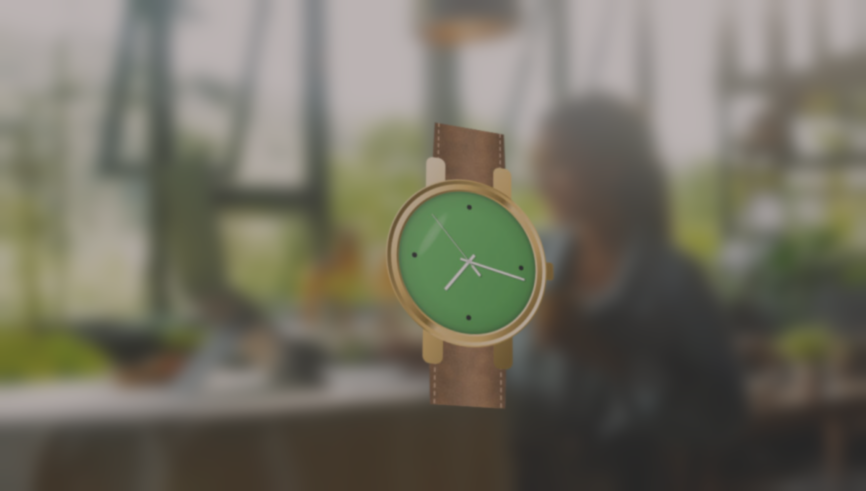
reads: 7,16,53
